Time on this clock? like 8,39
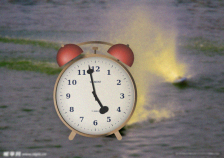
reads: 4,58
